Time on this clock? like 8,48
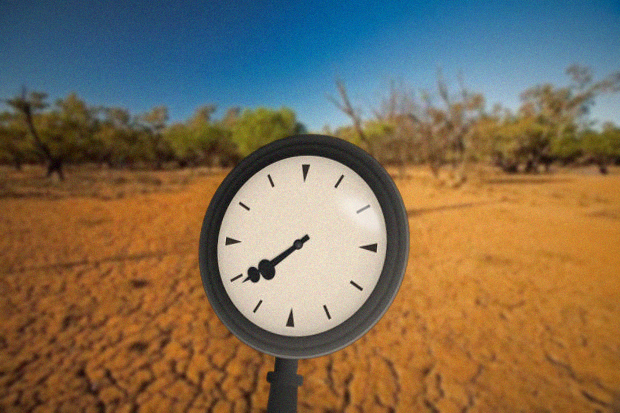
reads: 7,39
